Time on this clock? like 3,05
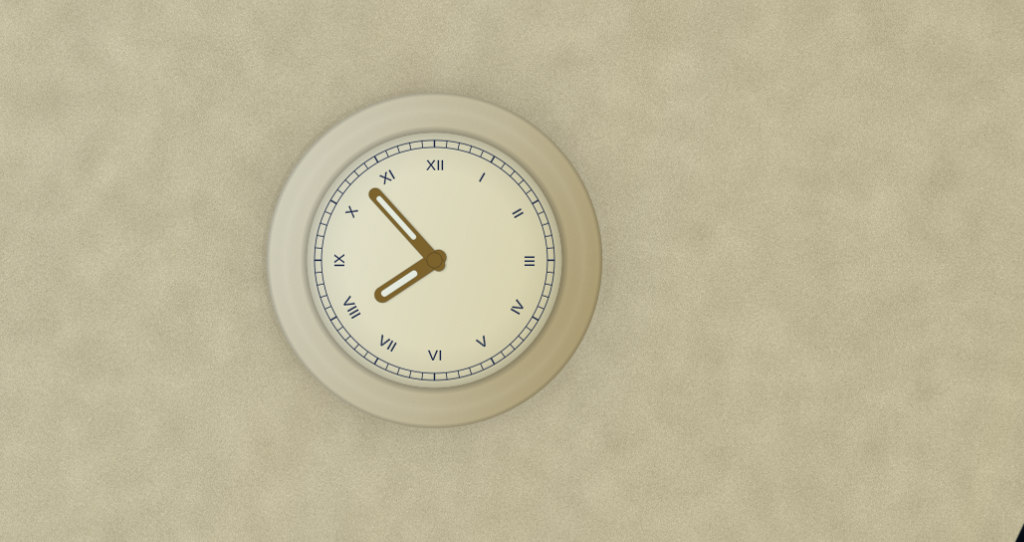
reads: 7,53
